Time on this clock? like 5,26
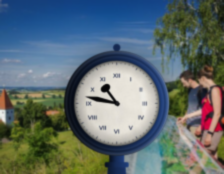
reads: 10,47
